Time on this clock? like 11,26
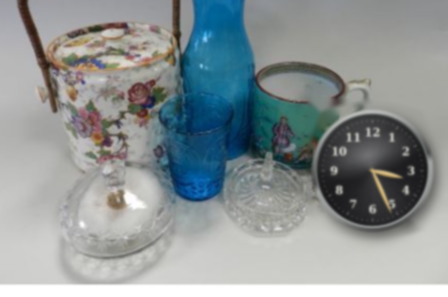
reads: 3,26
